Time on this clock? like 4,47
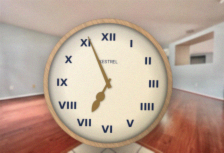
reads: 6,56
